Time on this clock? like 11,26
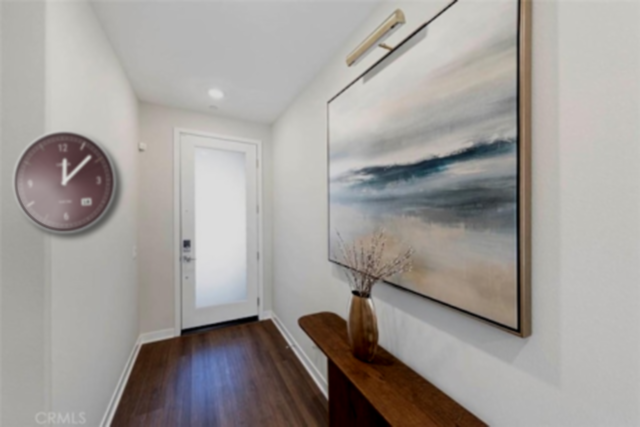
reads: 12,08
